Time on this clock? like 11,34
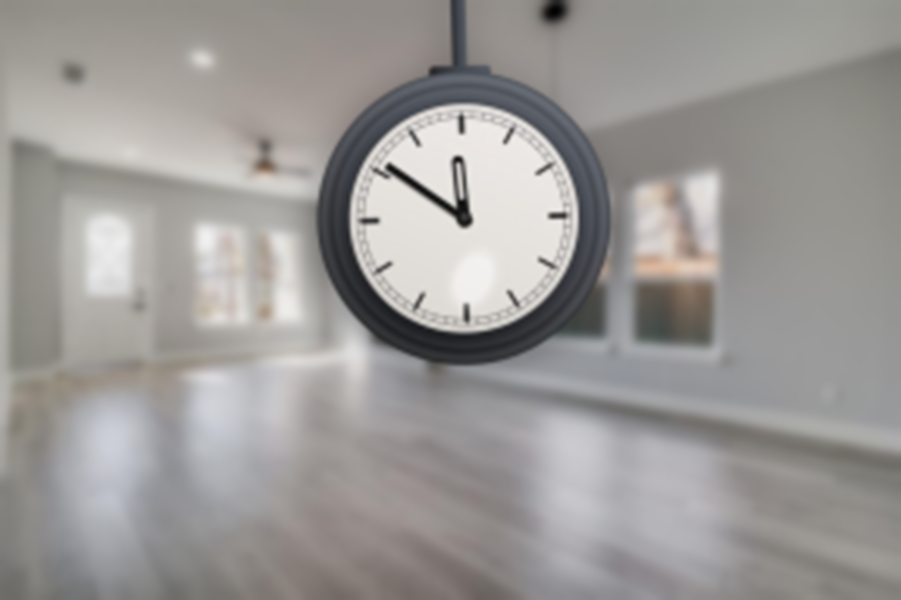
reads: 11,51
